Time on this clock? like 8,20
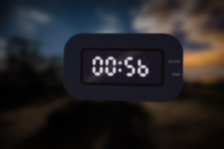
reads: 0,56
